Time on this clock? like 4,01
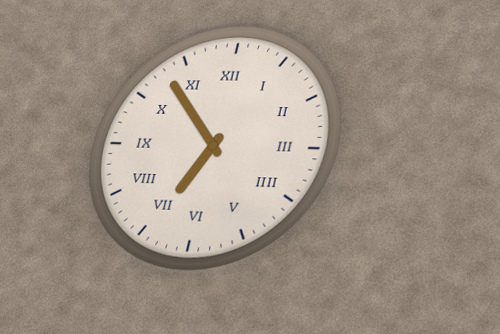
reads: 6,53
